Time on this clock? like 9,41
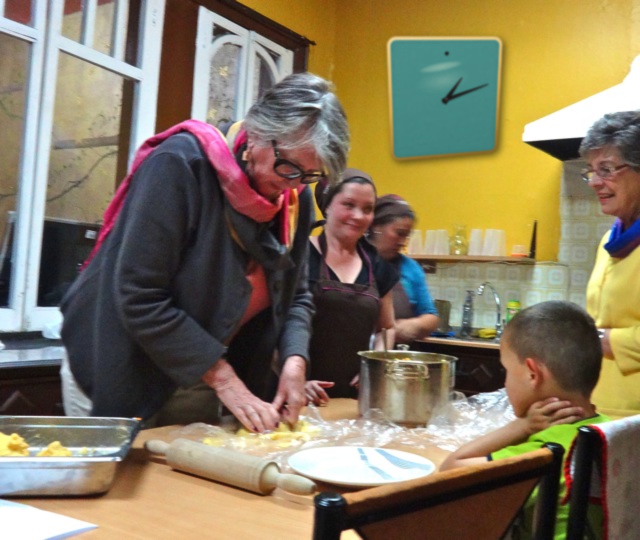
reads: 1,12
